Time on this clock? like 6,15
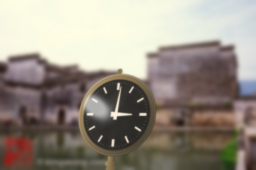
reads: 3,01
